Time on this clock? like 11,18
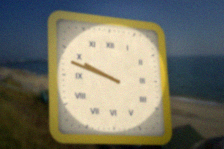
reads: 9,48
